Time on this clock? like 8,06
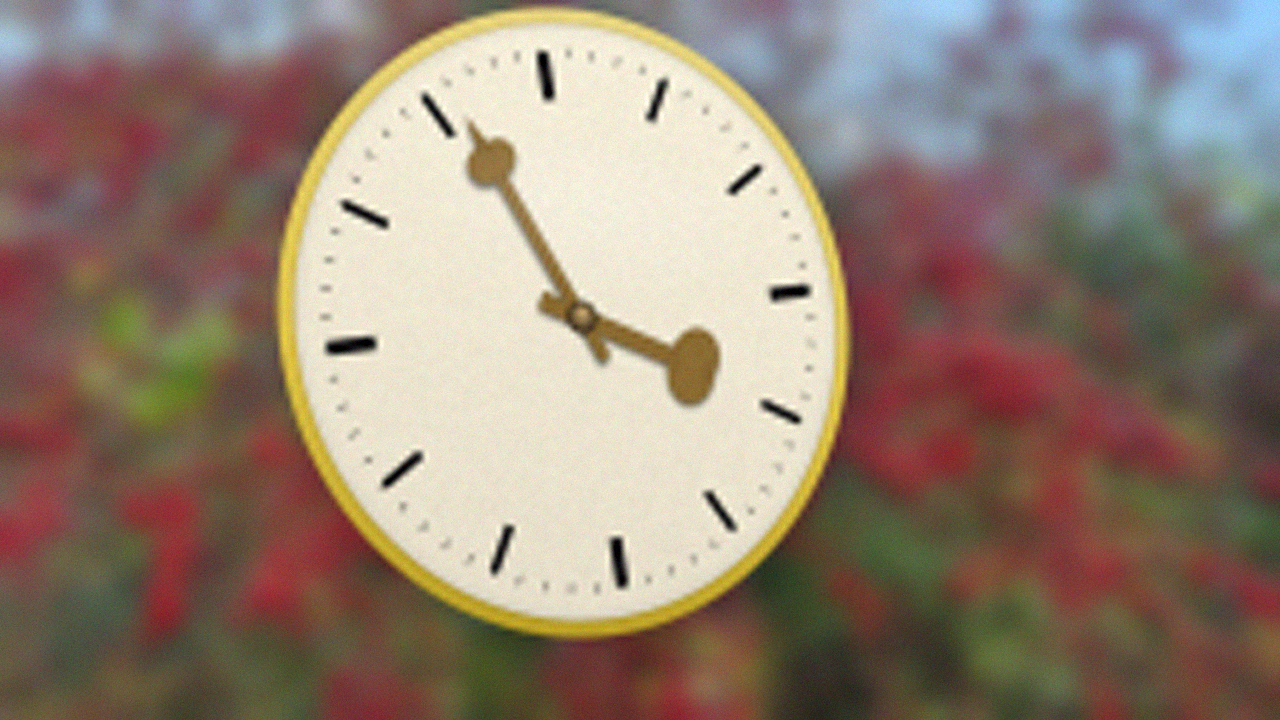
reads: 3,56
